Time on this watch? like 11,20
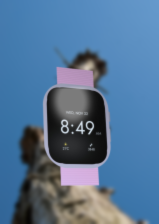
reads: 8,49
